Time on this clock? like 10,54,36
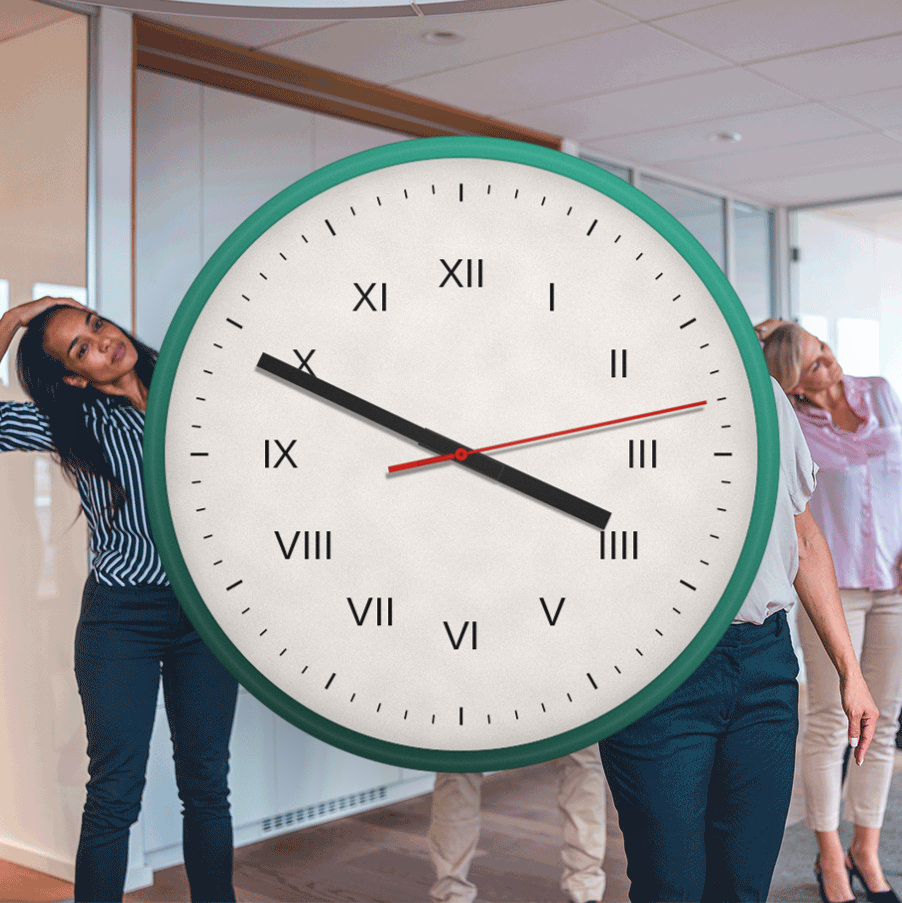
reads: 3,49,13
